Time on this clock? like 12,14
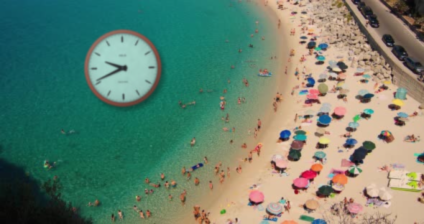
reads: 9,41
